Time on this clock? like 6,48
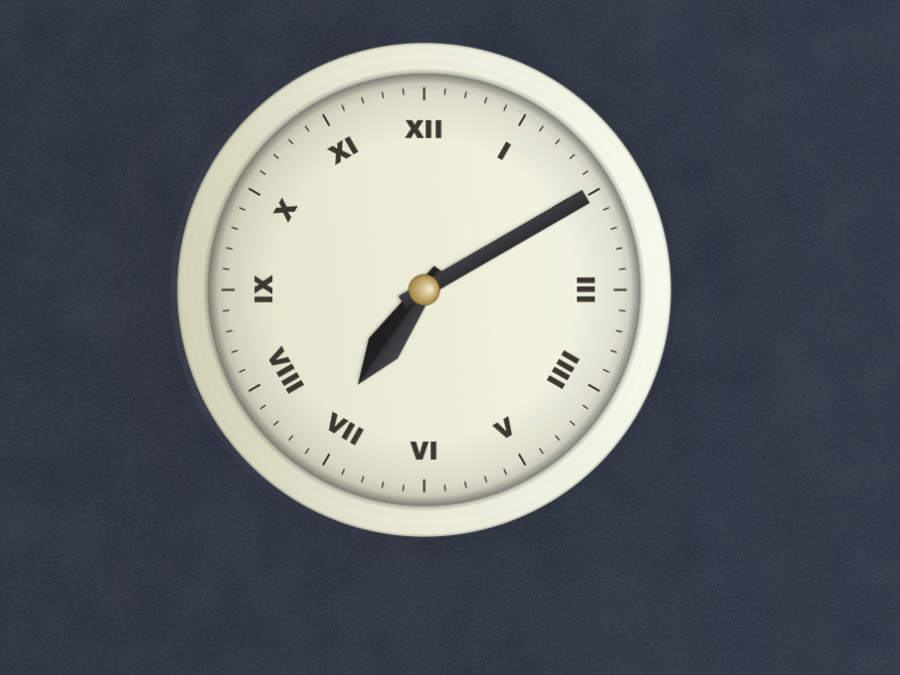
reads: 7,10
